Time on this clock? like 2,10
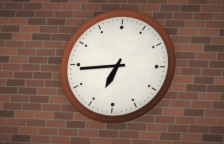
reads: 6,44
